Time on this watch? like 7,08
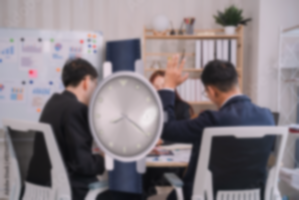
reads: 8,21
